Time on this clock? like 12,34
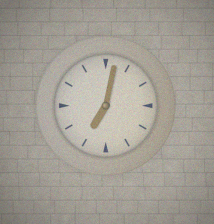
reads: 7,02
